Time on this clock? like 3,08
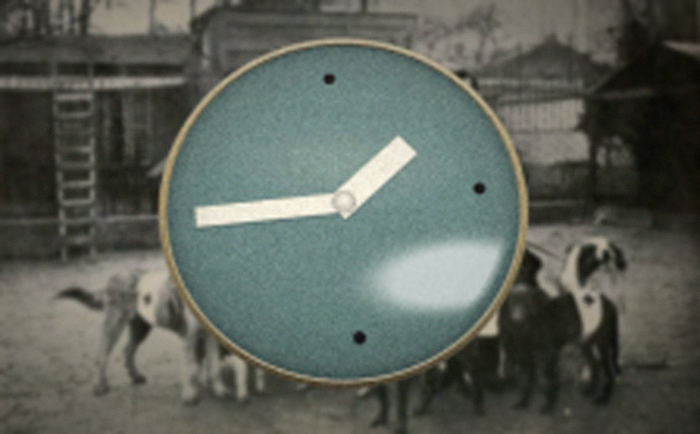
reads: 1,45
